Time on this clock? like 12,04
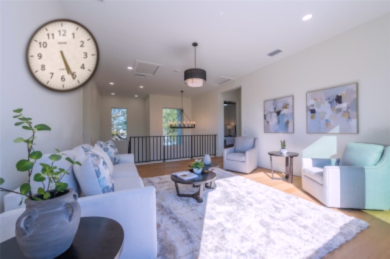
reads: 5,26
